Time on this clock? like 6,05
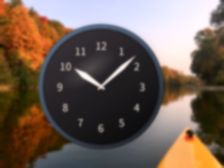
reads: 10,08
